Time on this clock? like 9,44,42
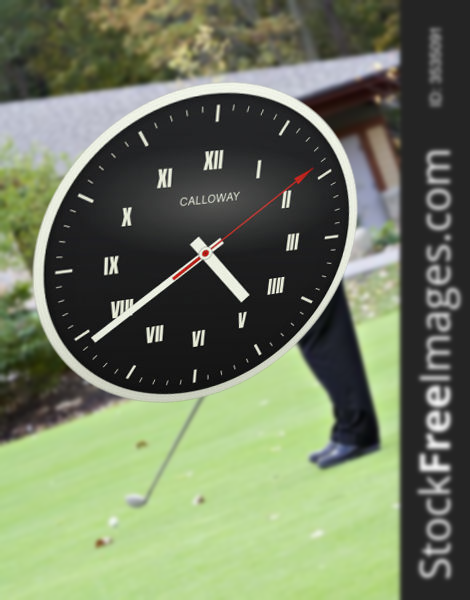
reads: 4,39,09
